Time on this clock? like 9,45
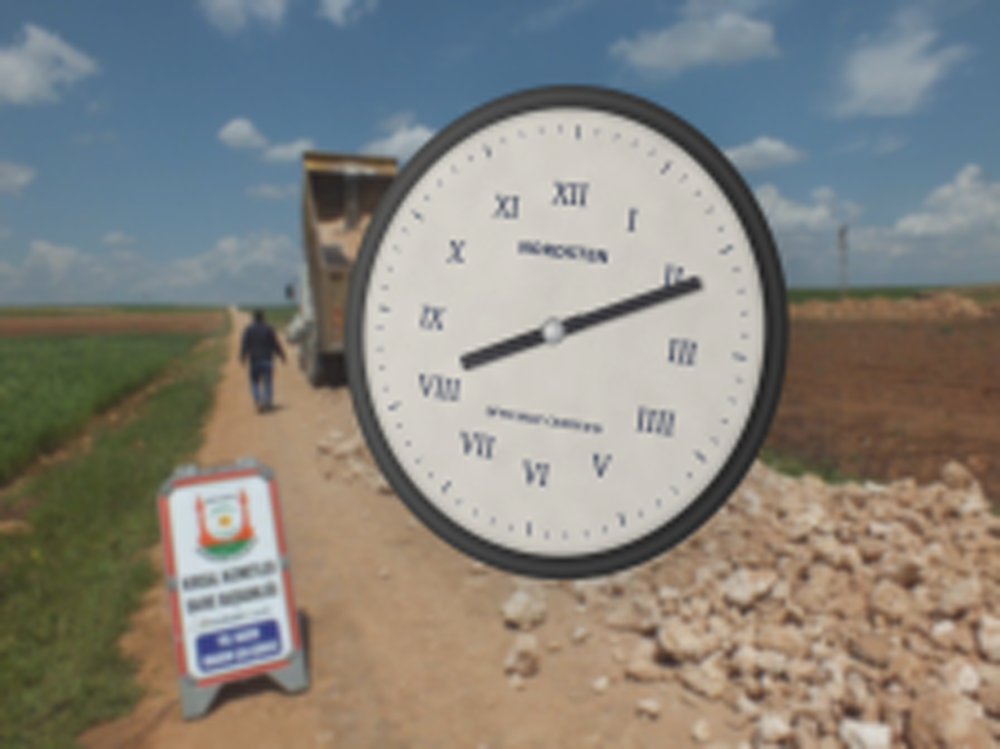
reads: 8,11
